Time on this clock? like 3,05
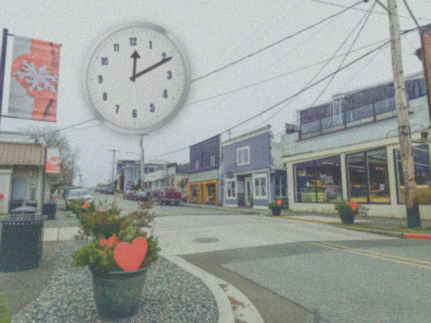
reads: 12,11
